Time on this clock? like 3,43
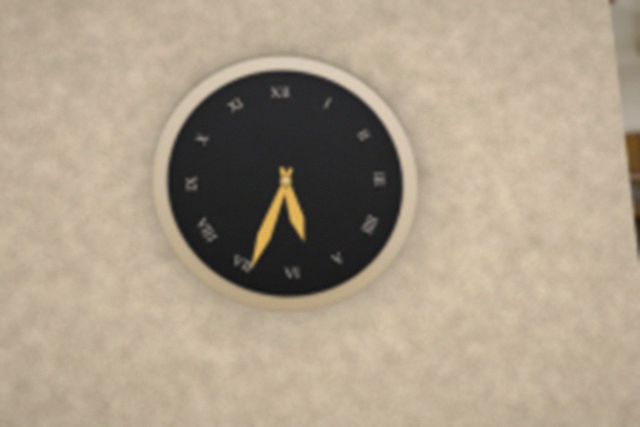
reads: 5,34
